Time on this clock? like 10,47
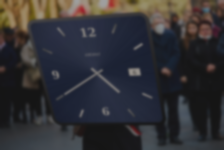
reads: 4,40
